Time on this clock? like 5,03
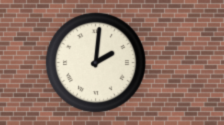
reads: 2,01
